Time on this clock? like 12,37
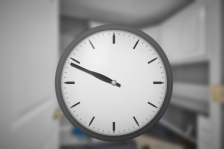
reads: 9,49
